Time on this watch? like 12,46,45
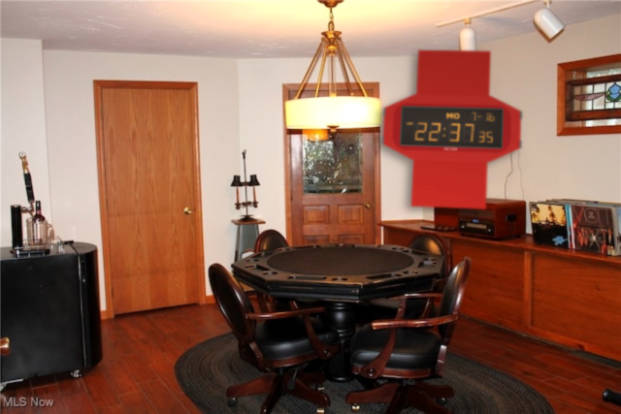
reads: 22,37,35
